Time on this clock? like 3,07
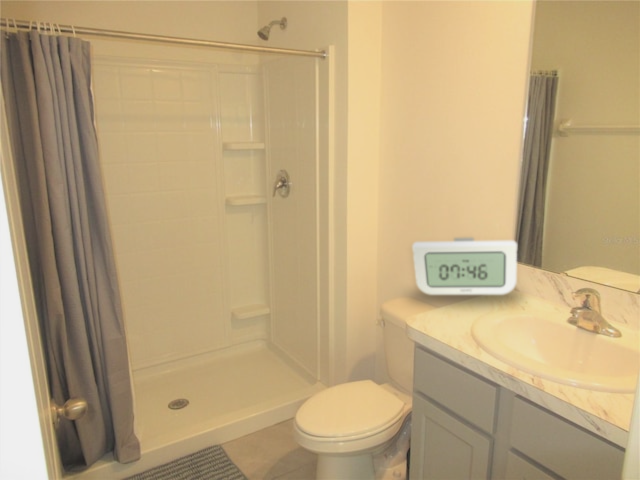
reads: 7,46
